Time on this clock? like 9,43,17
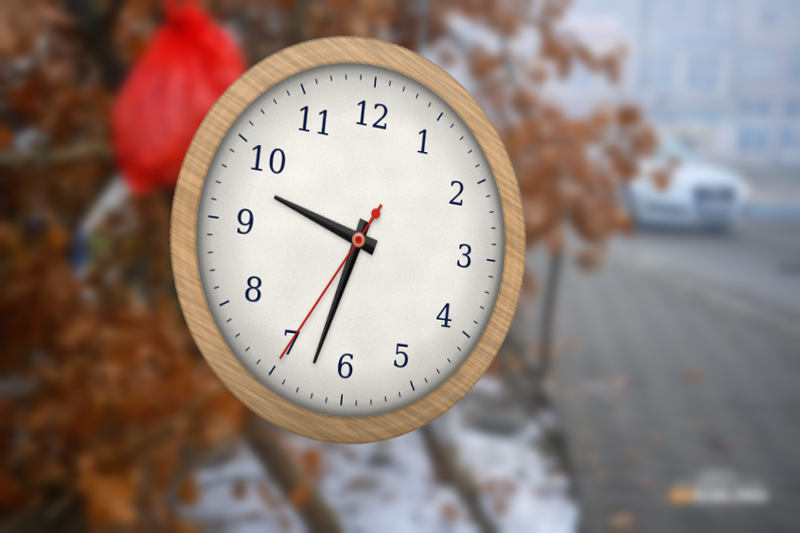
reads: 9,32,35
